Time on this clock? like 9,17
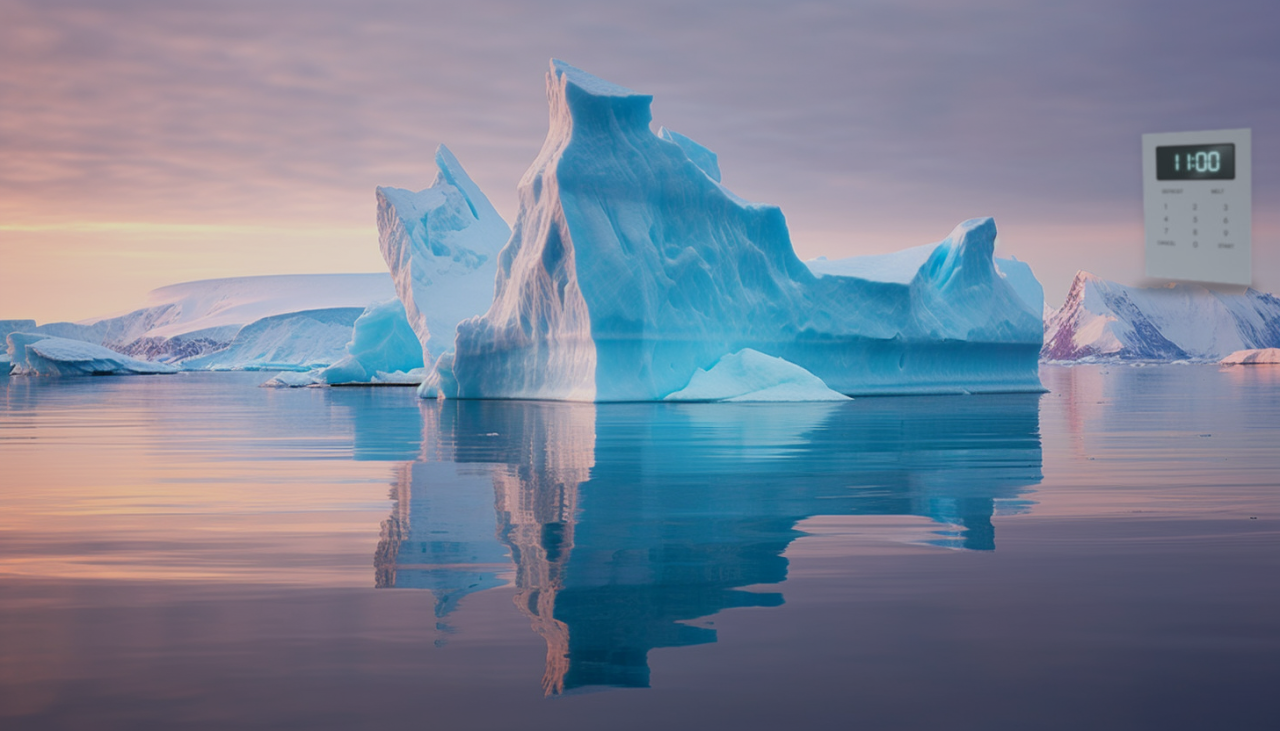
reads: 11,00
